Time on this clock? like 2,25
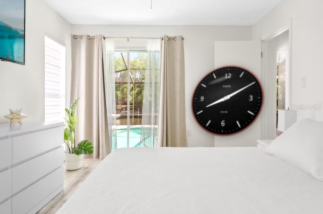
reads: 8,10
